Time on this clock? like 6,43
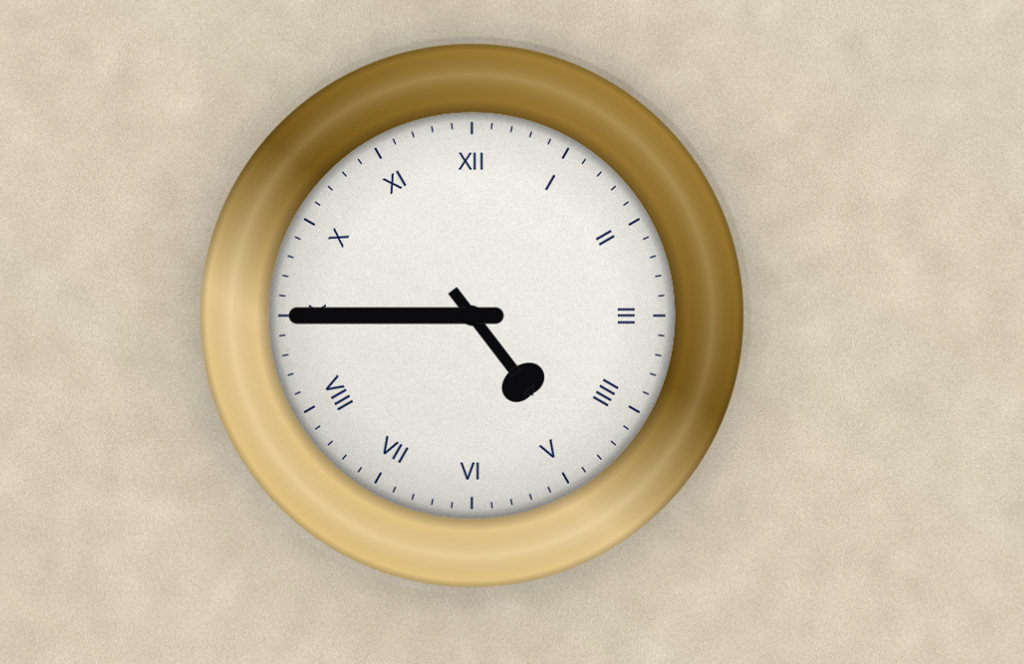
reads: 4,45
